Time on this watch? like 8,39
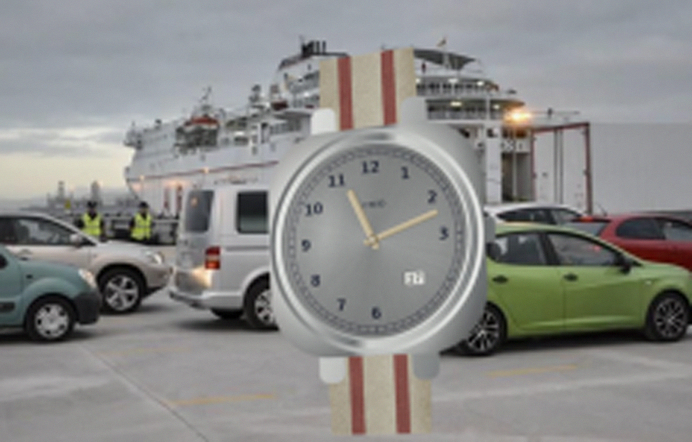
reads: 11,12
